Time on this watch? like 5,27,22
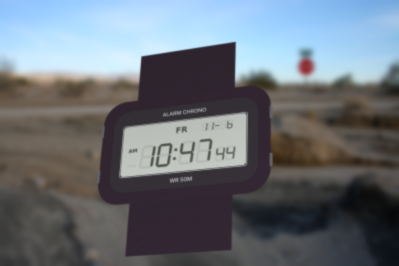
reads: 10,47,44
